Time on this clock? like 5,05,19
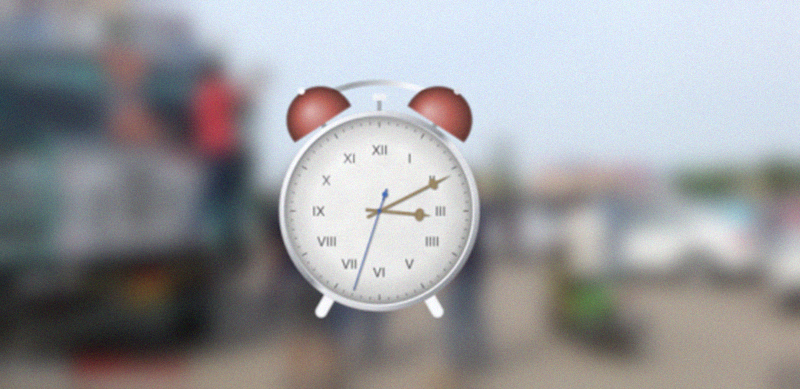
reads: 3,10,33
